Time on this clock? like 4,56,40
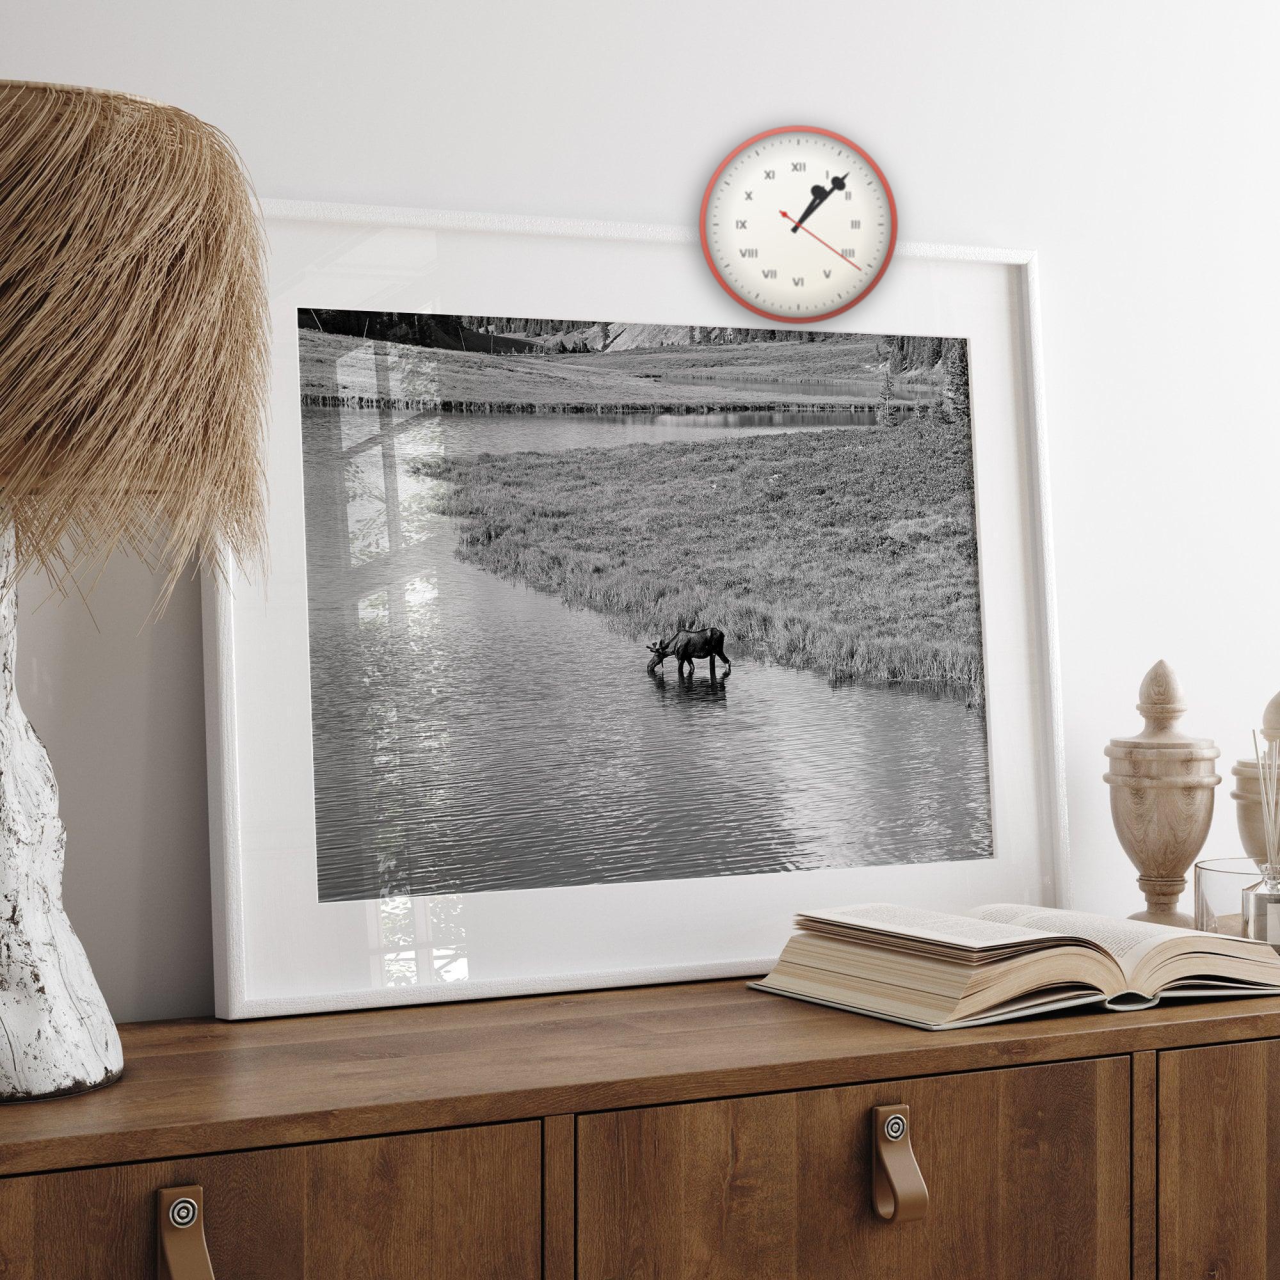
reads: 1,07,21
